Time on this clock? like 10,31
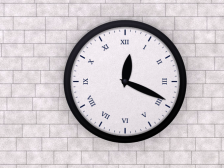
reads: 12,19
